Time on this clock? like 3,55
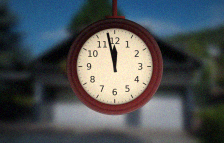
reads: 11,58
